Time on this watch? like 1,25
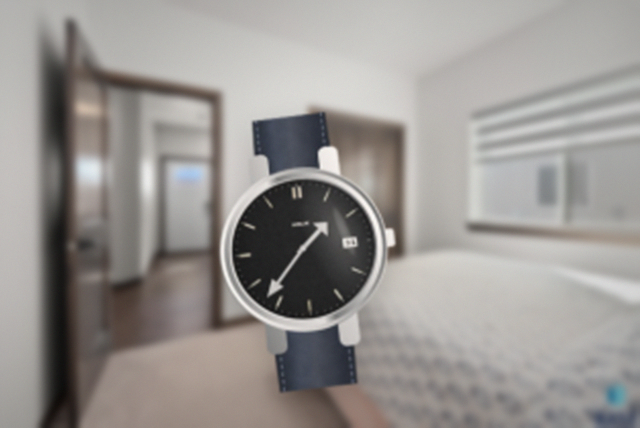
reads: 1,37
